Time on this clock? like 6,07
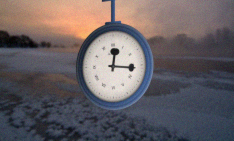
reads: 12,16
